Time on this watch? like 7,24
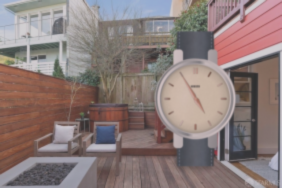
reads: 4,55
